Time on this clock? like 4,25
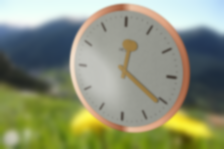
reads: 12,21
